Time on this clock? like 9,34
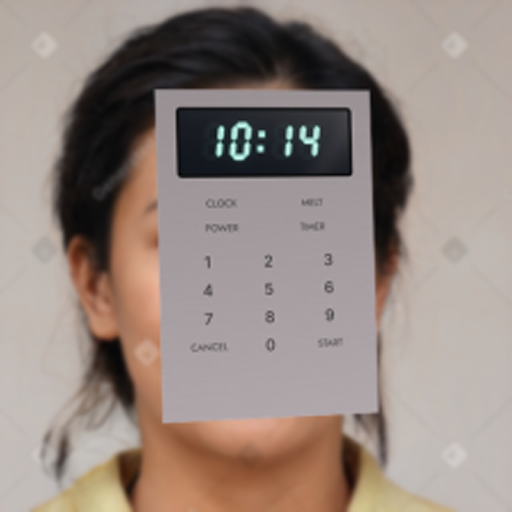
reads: 10,14
